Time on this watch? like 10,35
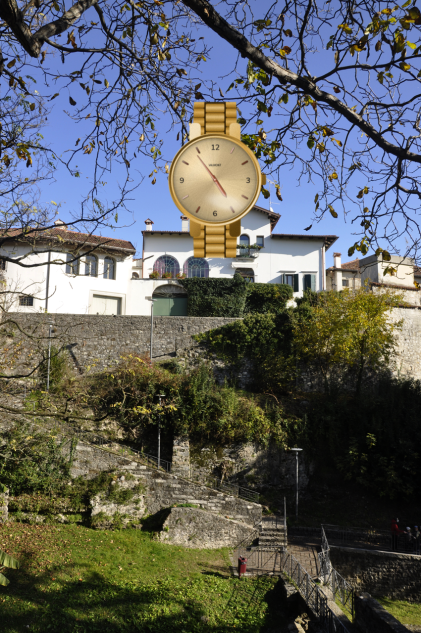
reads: 4,54
